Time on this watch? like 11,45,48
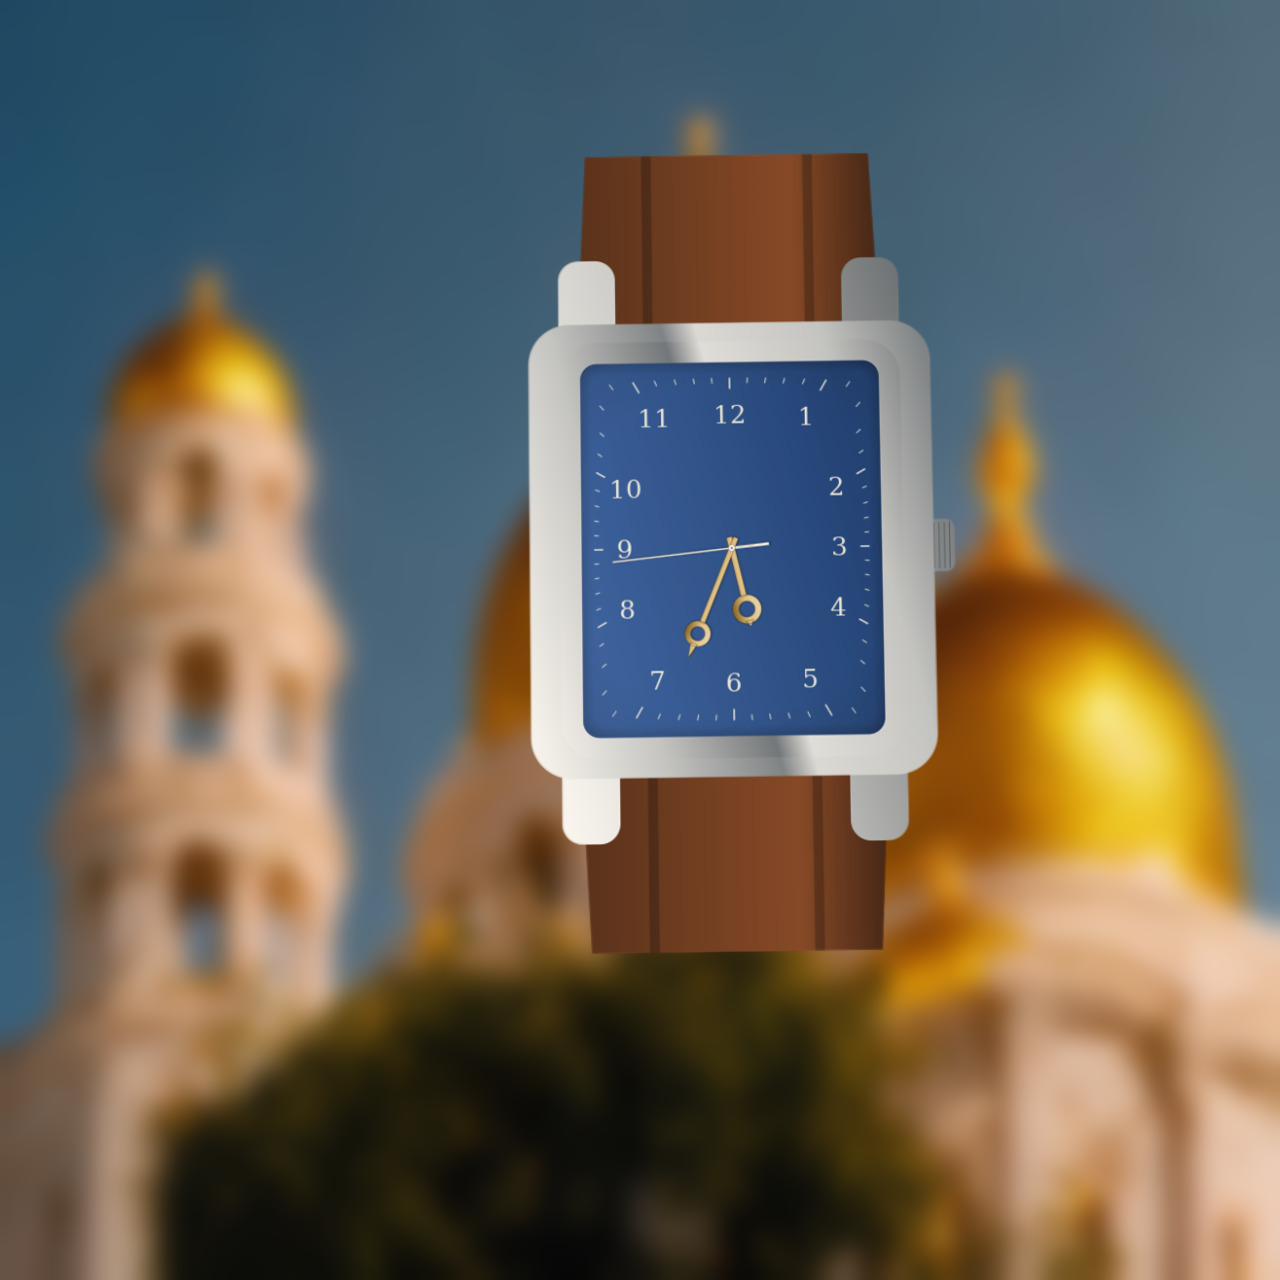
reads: 5,33,44
